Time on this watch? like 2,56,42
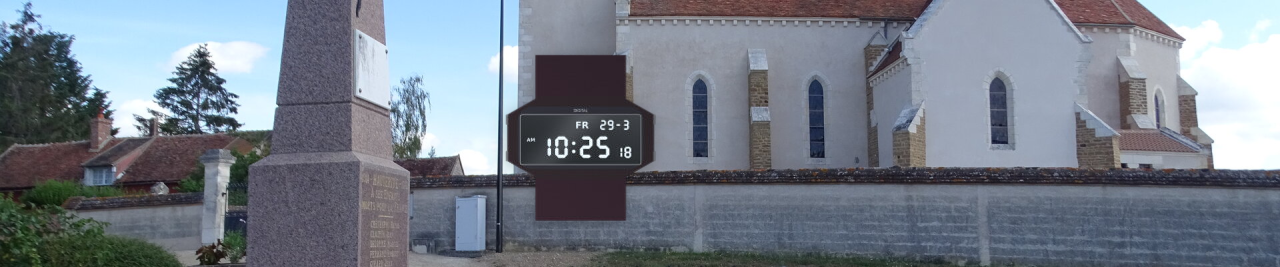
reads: 10,25,18
